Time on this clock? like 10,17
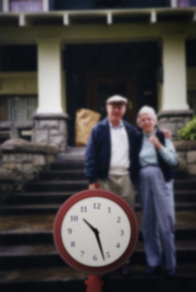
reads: 10,27
